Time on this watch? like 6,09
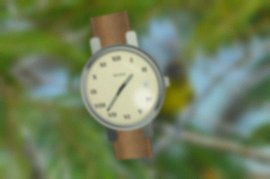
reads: 1,37
